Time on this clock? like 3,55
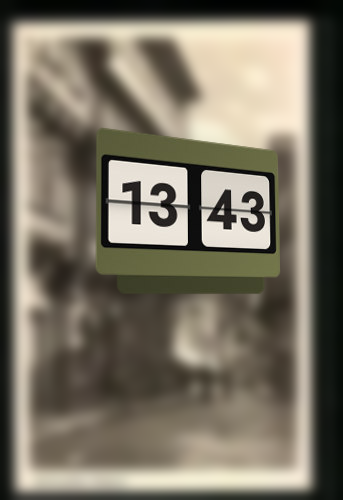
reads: 13,43
